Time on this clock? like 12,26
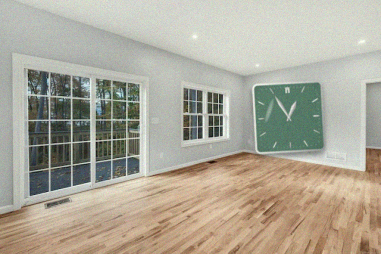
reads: 12,55
